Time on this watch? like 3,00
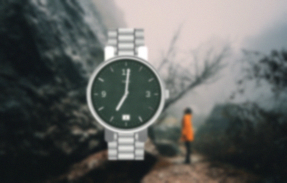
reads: 7,01
